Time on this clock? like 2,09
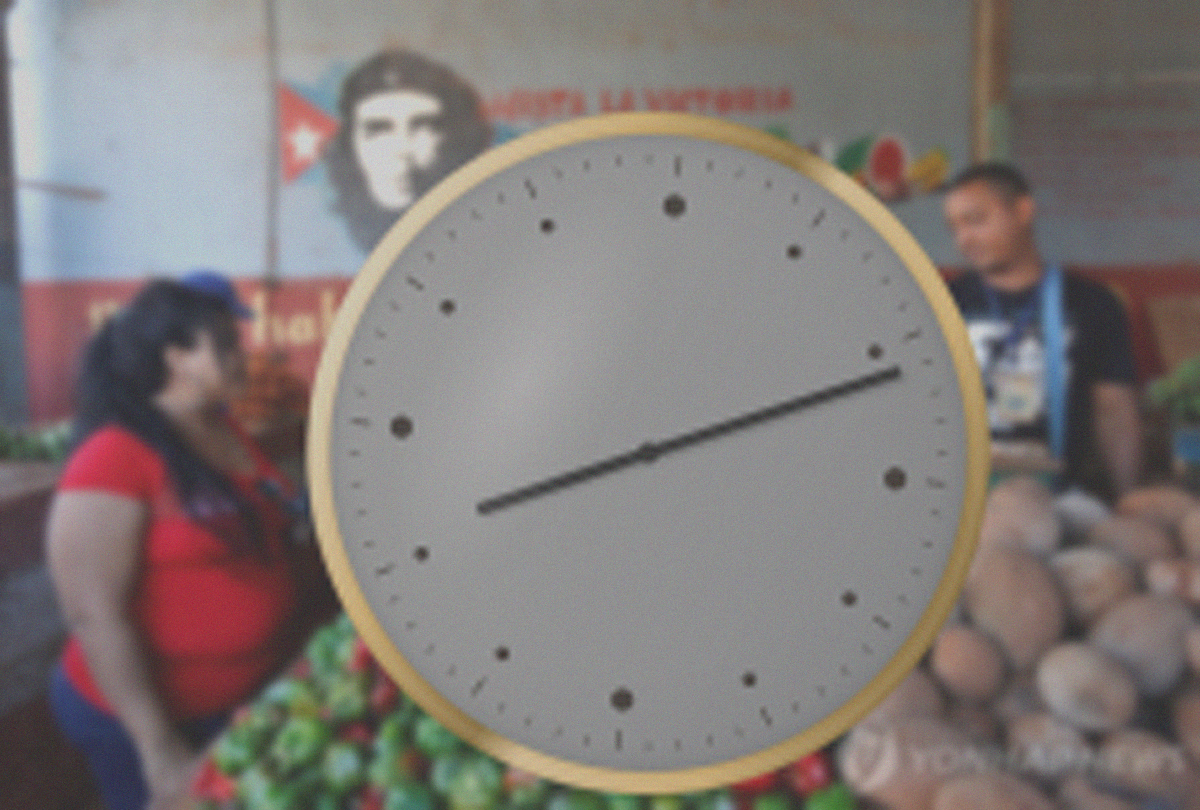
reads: 8,11
